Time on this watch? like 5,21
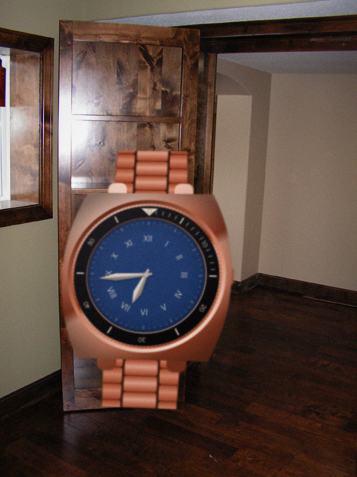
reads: 6,44
